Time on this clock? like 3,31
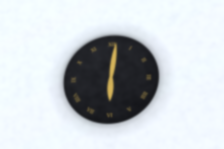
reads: 6,01
